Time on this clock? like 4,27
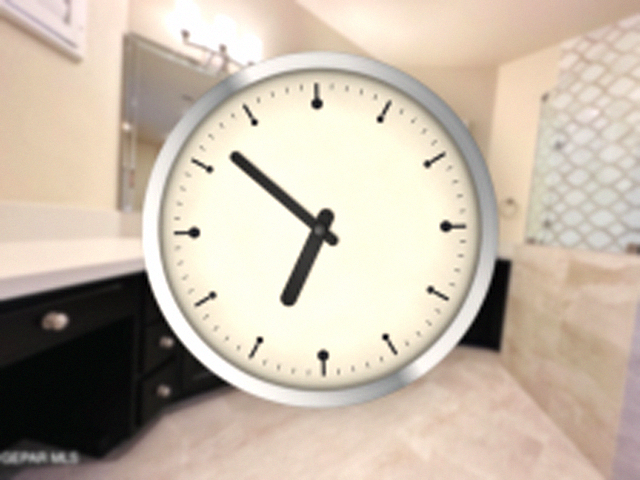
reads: 6,52
